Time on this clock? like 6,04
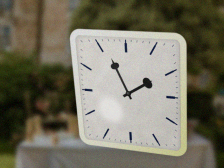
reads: 1,56
